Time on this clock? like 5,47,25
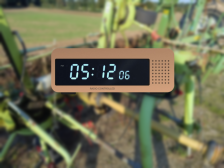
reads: 5,12,06
